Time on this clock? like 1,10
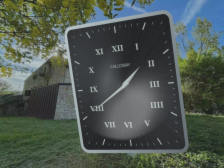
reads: 1,40
